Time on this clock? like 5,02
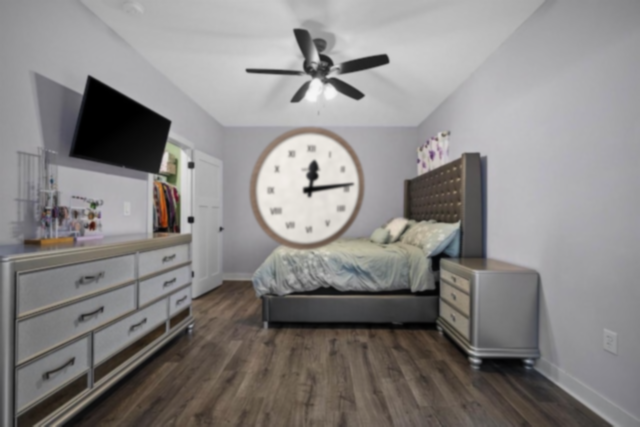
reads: 12,14
